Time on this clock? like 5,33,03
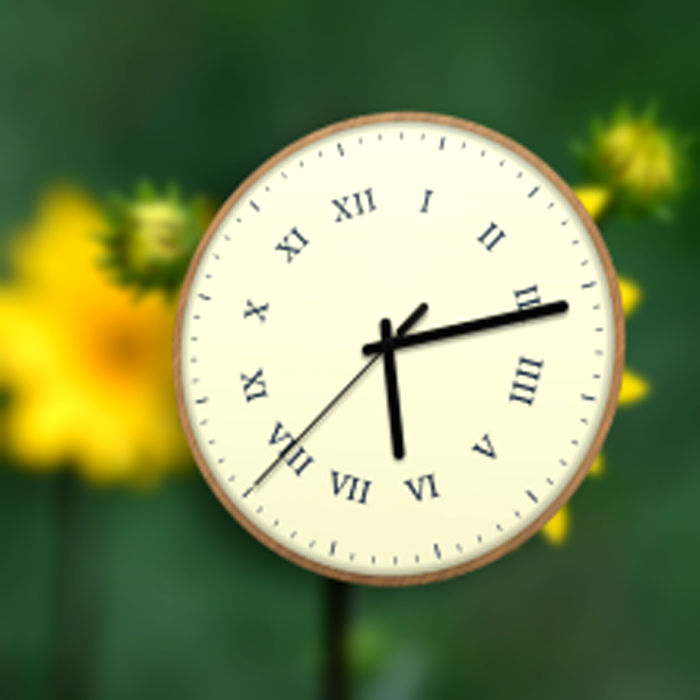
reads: 6,15,40
